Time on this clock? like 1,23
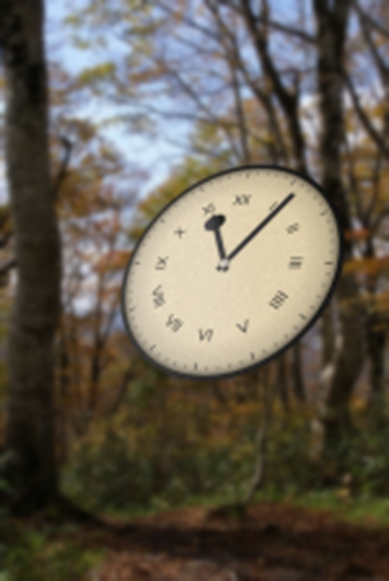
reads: 11,06
